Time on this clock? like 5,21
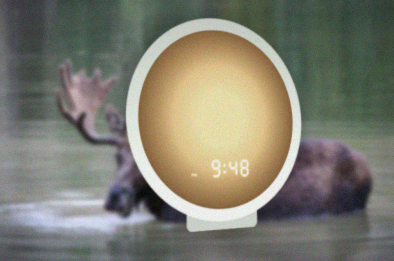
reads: 9,48
